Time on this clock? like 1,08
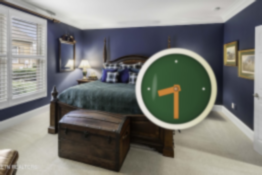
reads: 8,30
